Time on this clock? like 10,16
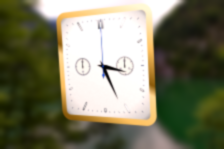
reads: 3,26
